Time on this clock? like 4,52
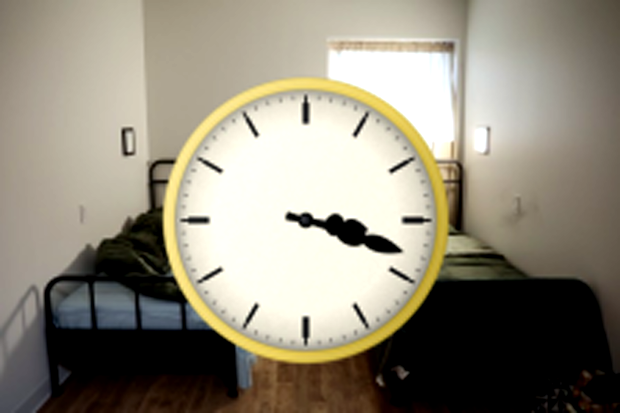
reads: 3,18
